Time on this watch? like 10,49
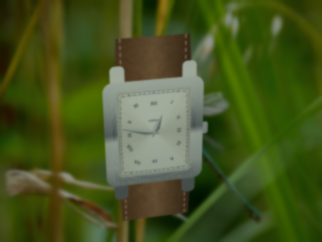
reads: 12,47
